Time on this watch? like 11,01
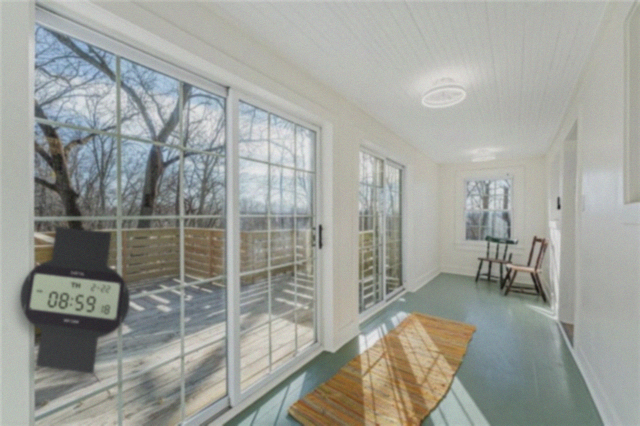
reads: 8,59
